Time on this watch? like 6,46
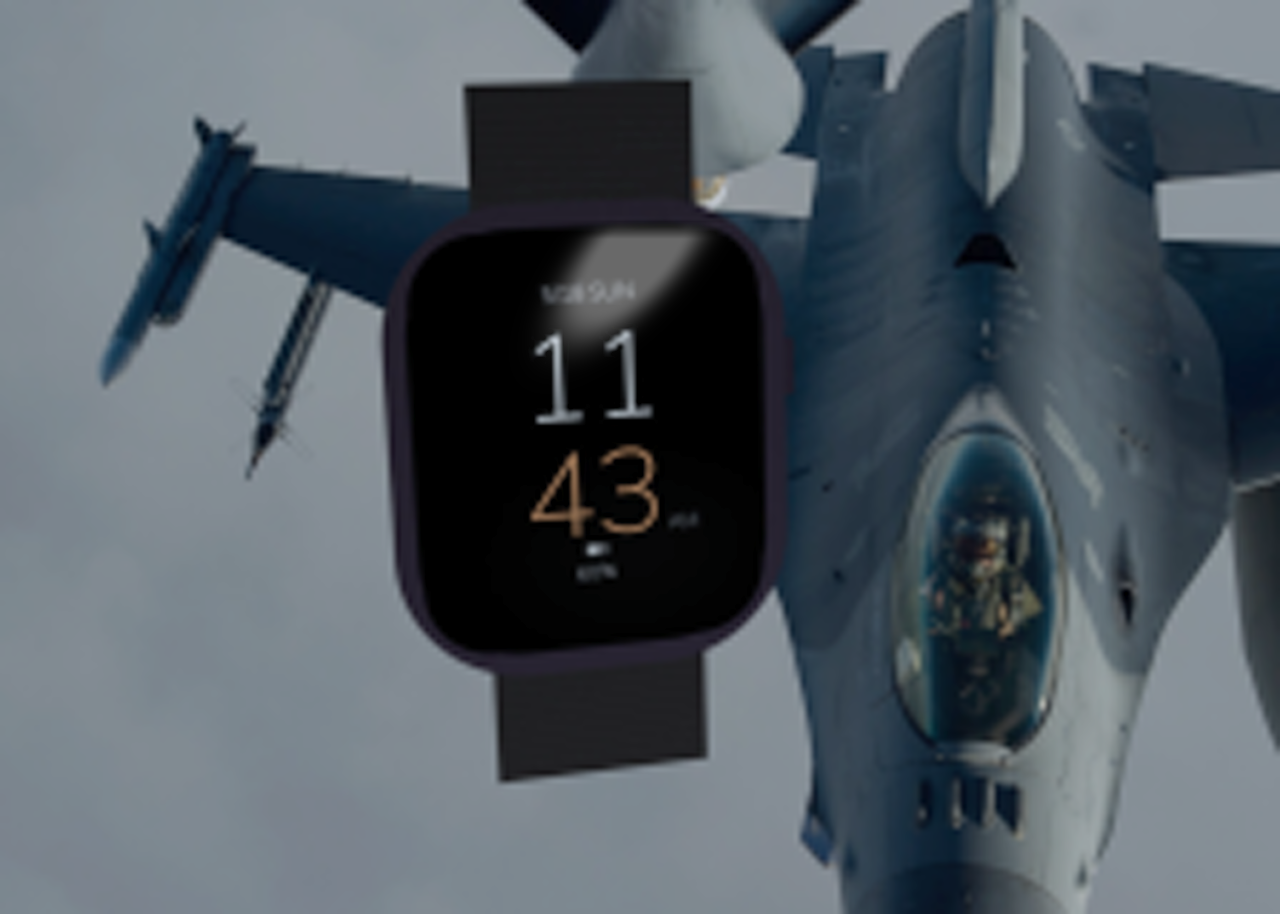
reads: 11,43
